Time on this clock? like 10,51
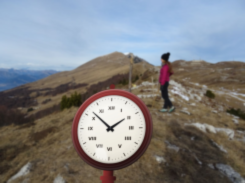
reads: 1,52
